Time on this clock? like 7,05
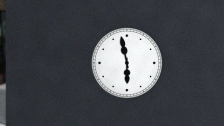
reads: 5,58
